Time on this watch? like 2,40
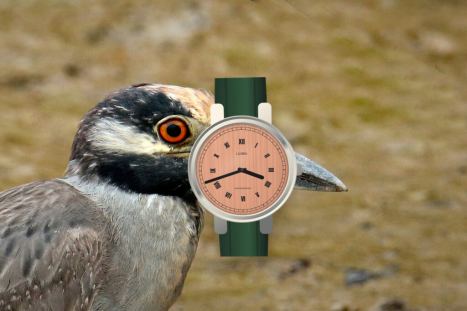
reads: 3,42
